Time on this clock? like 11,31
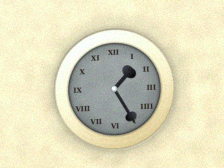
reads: 1,25
